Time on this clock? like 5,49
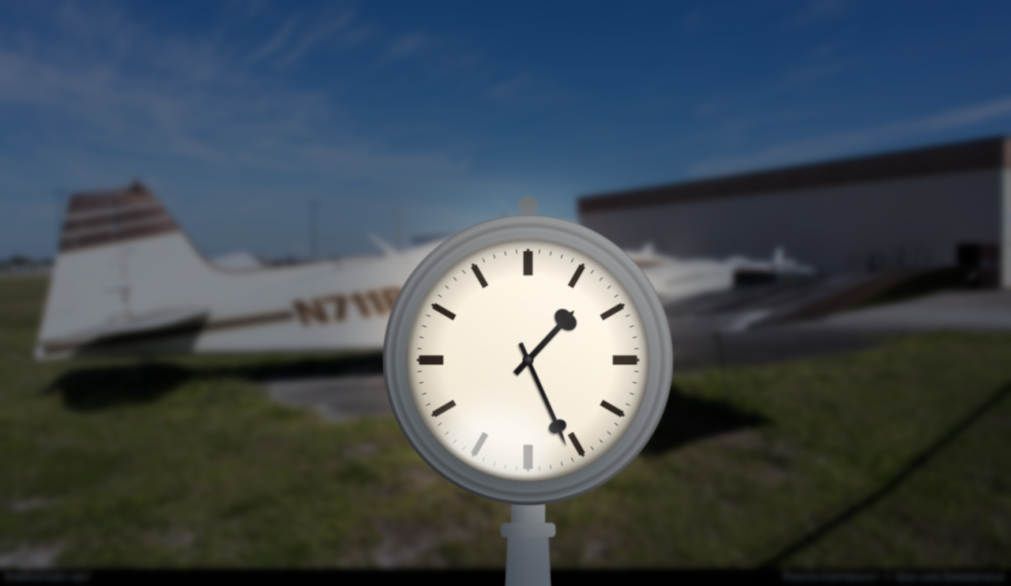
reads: 1,26
